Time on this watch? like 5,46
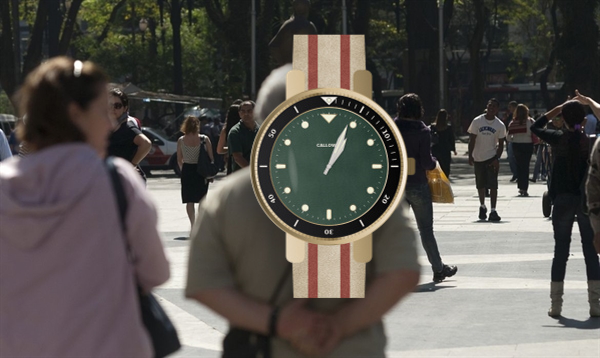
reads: 1,04
